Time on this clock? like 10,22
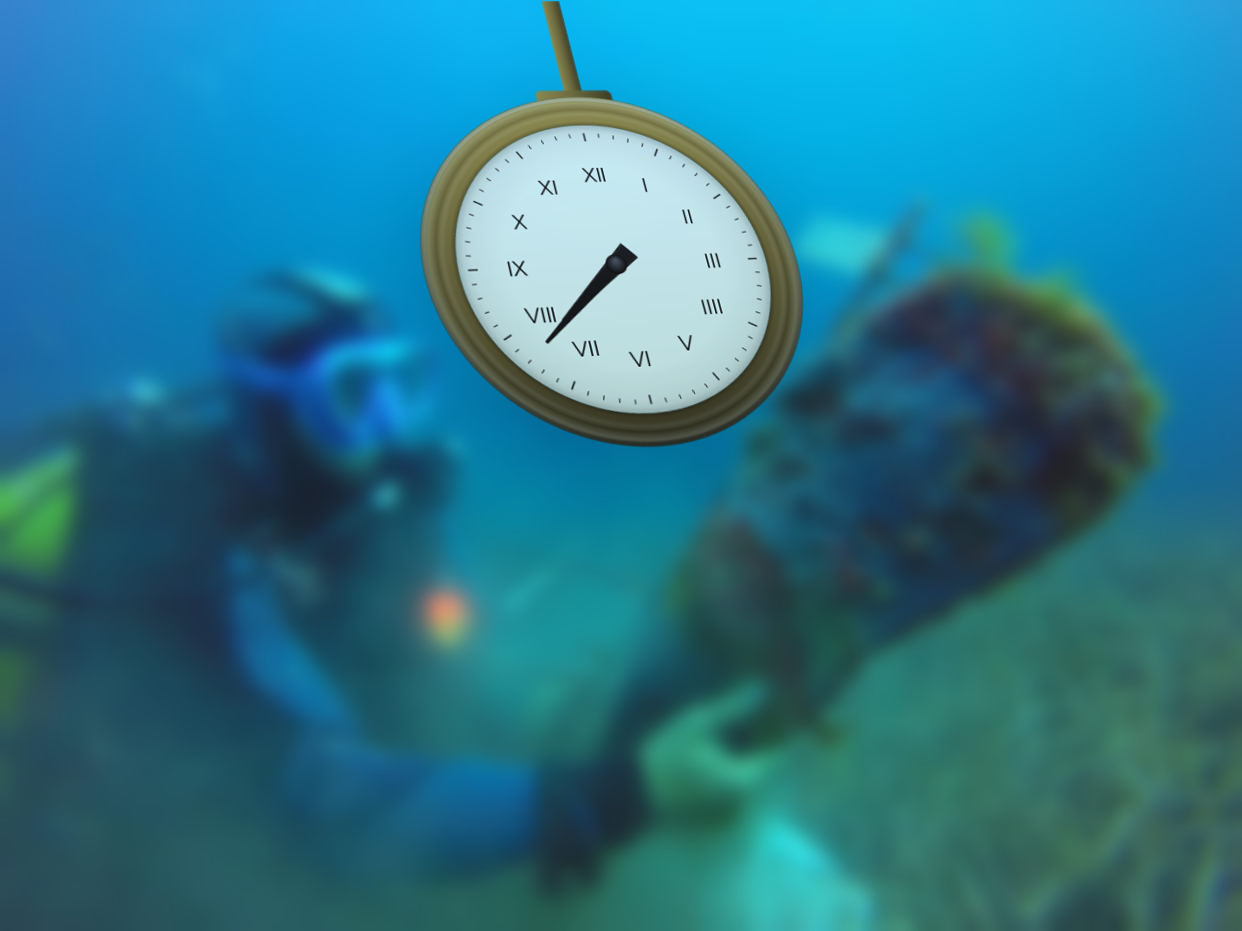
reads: 7,38
